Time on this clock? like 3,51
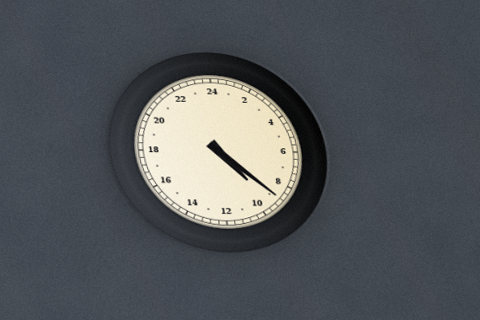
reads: 9,22
